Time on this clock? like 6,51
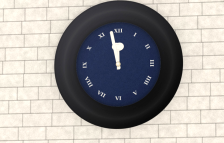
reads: 11,58
